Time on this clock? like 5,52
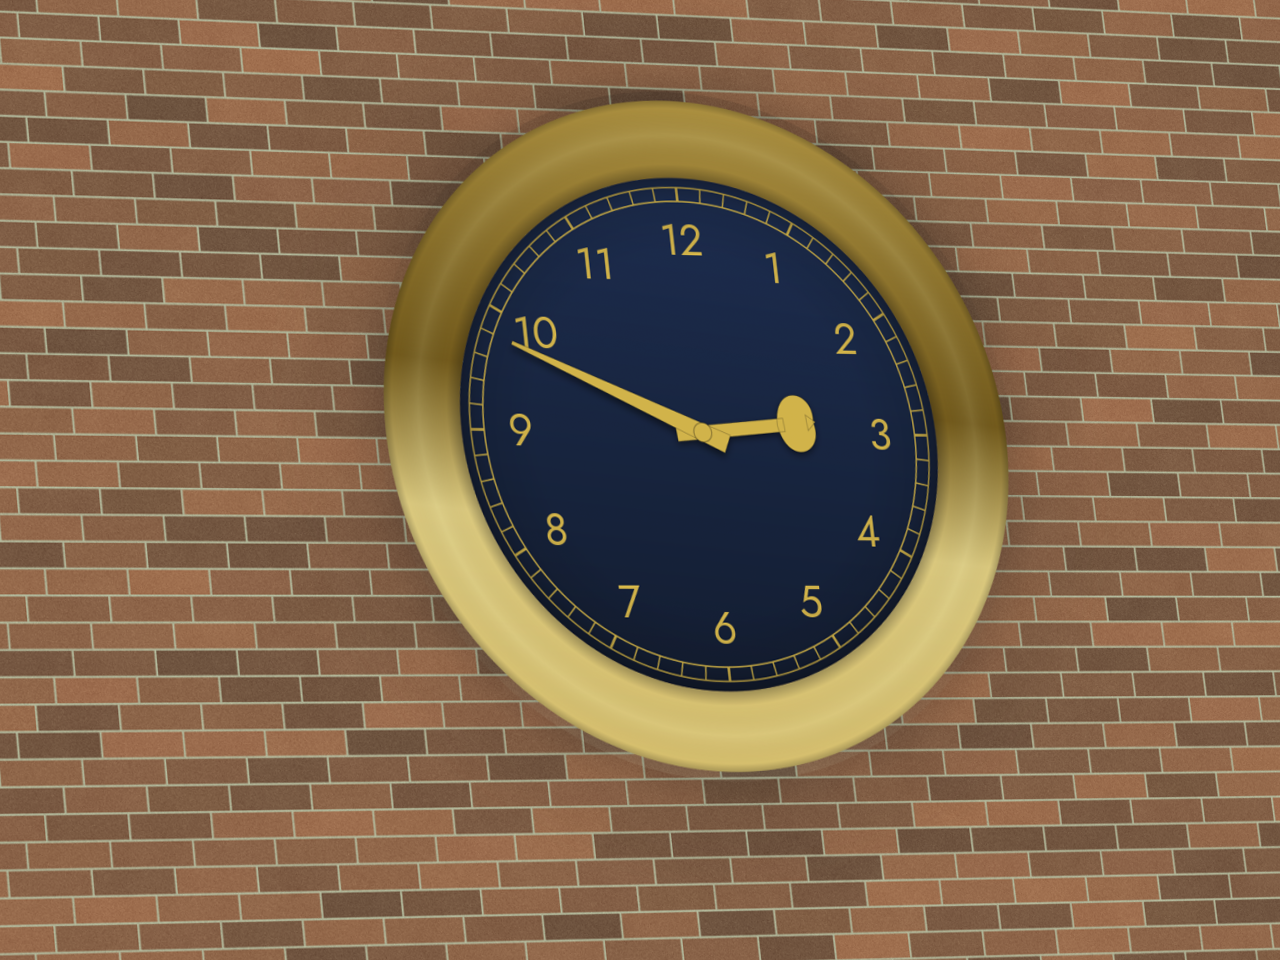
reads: 2,49
